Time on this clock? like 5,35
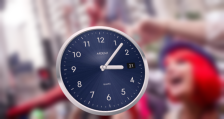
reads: 3,07
